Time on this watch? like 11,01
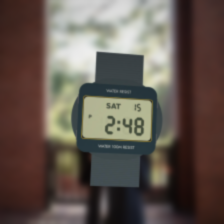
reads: 2,48
